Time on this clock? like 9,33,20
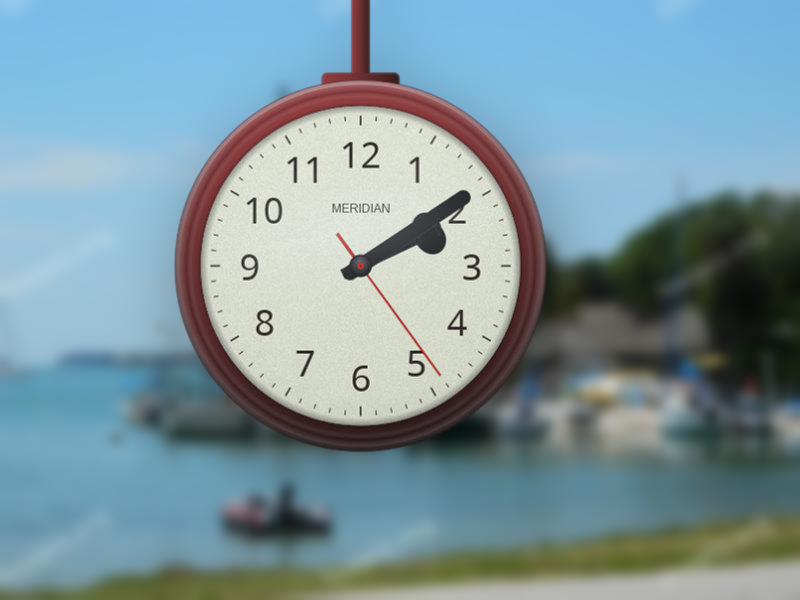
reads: 2,09,24
